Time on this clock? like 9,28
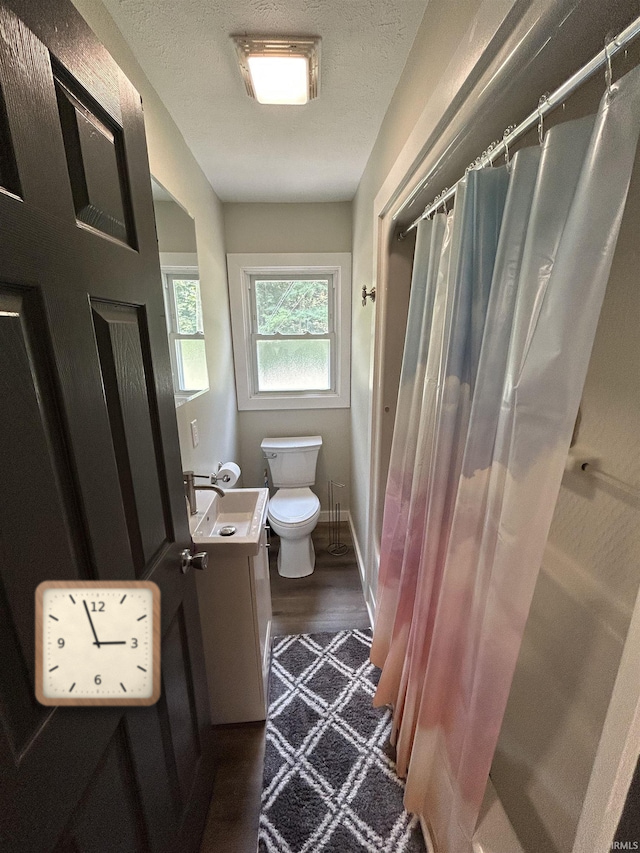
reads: 2,57
